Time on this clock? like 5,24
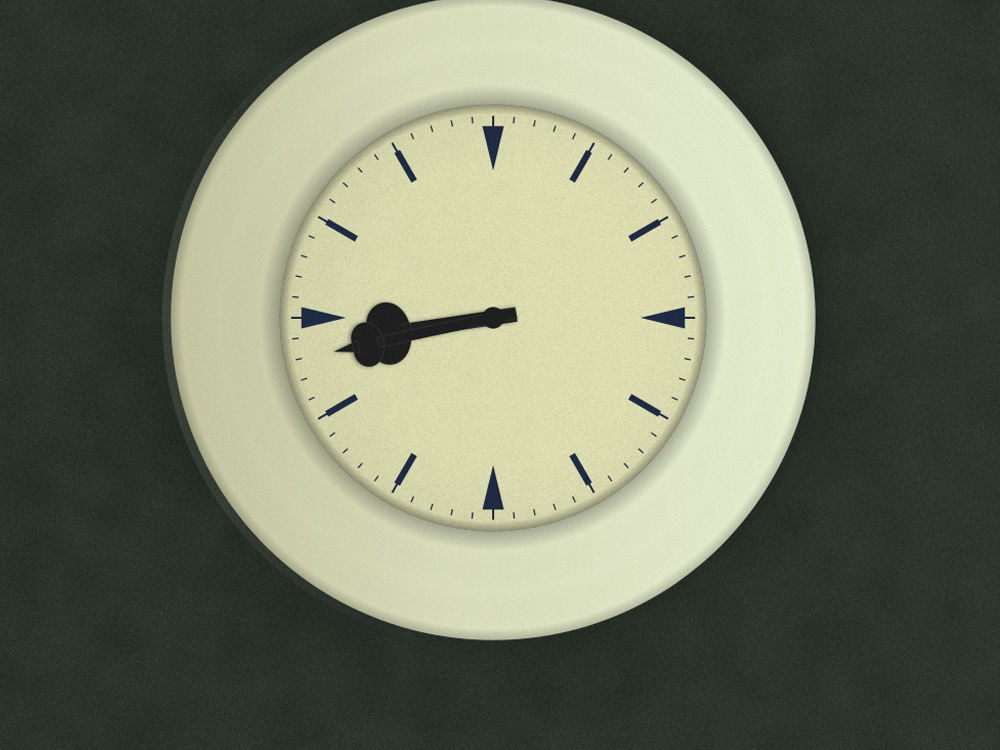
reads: 8,43
